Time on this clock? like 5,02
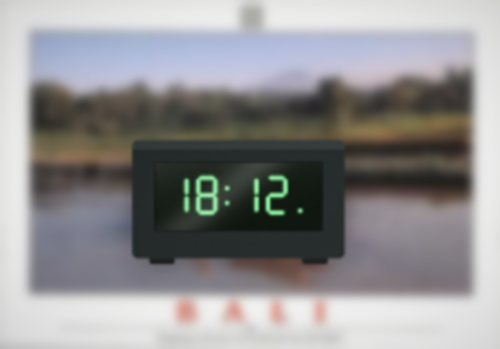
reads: 18,12
